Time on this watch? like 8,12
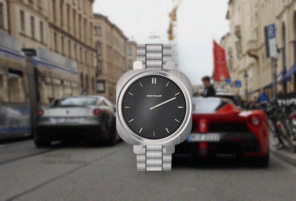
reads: 2,11
